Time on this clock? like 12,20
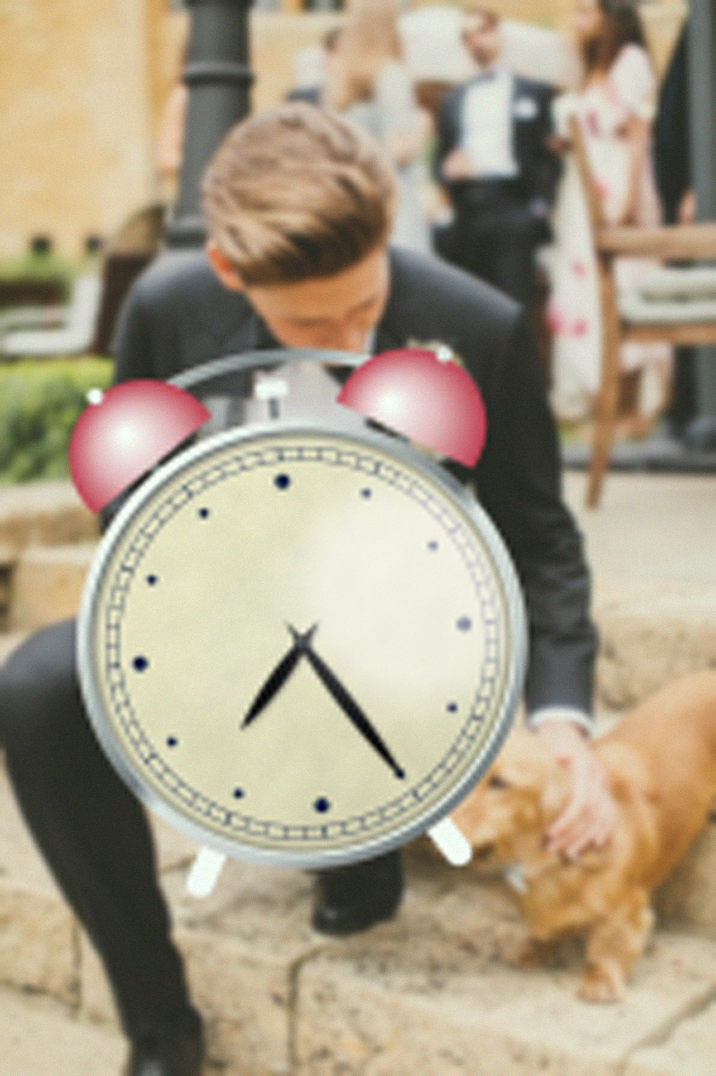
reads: 7,25
